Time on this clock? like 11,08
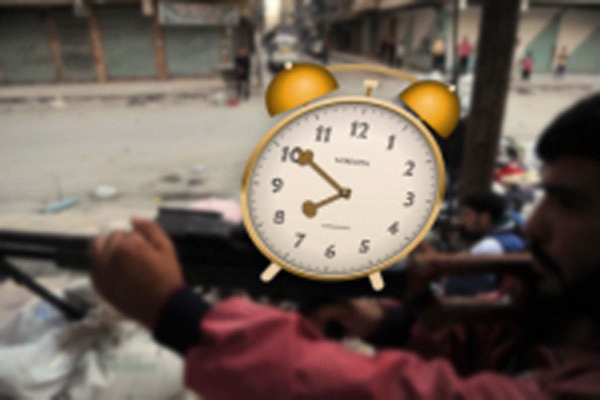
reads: 7,51
